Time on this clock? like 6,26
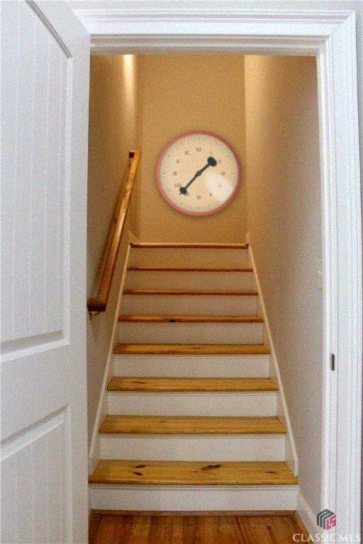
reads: 1,37
